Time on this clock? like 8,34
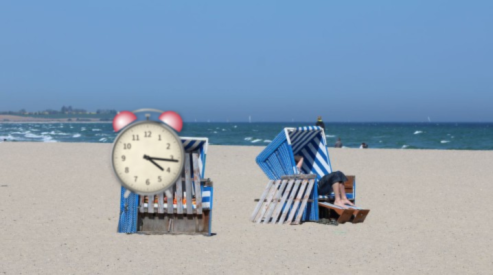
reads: 4,16
